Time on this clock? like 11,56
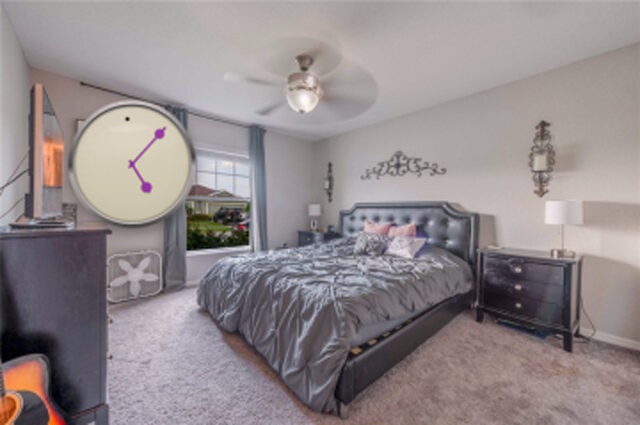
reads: 5,08
